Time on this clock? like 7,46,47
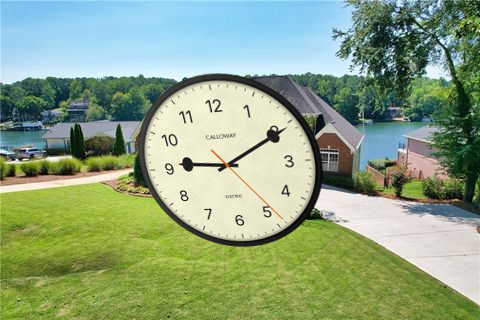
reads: 9,10,24
